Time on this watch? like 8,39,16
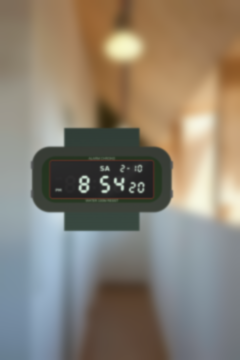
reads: 8,54,20
